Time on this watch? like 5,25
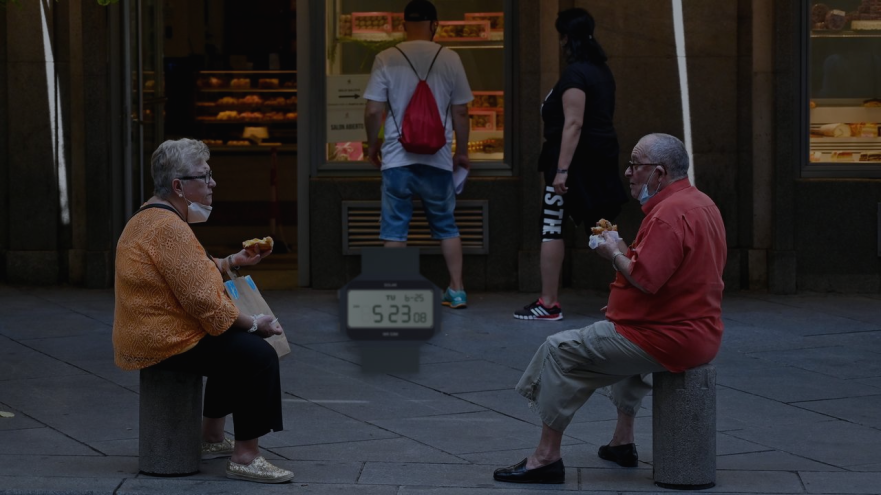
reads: 5,23
